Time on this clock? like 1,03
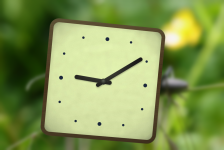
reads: 9,09
